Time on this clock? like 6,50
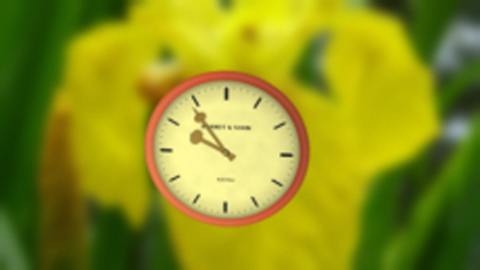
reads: 9,54
